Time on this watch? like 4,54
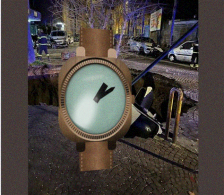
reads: 1,10
